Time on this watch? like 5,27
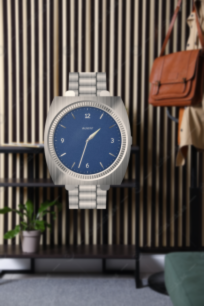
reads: 1,33
